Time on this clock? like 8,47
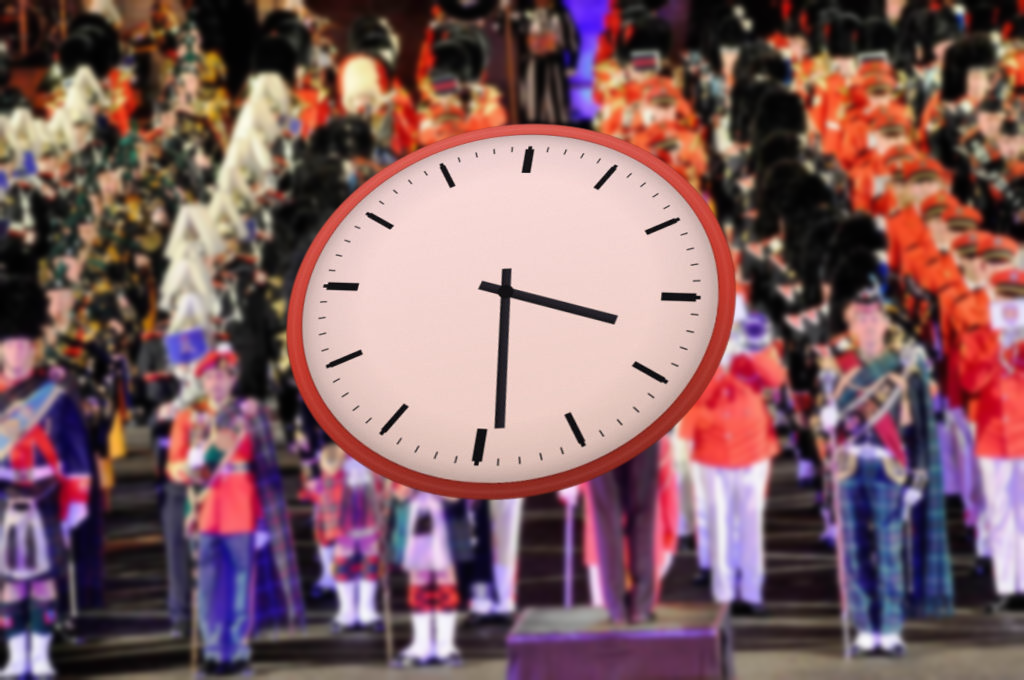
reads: 3,29
